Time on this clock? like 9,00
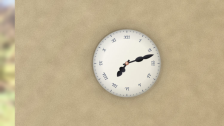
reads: 7,12
